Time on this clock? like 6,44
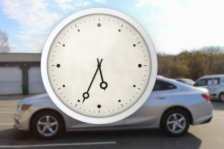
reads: 5,34
